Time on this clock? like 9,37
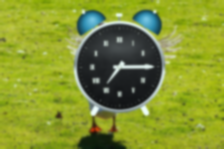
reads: 7,15
